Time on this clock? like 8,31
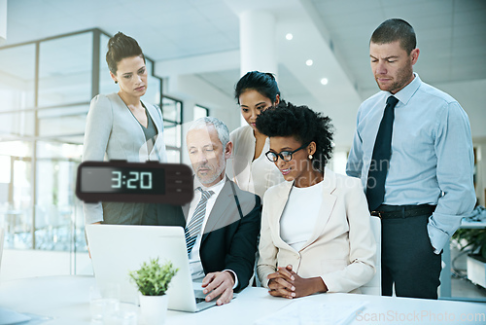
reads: 3,20
